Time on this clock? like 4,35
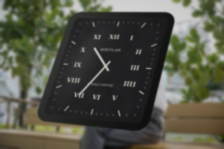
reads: 10,35
